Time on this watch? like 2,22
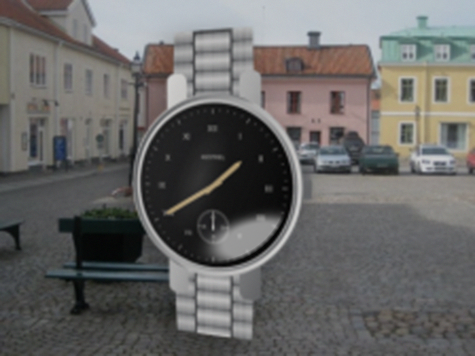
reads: 1,40
